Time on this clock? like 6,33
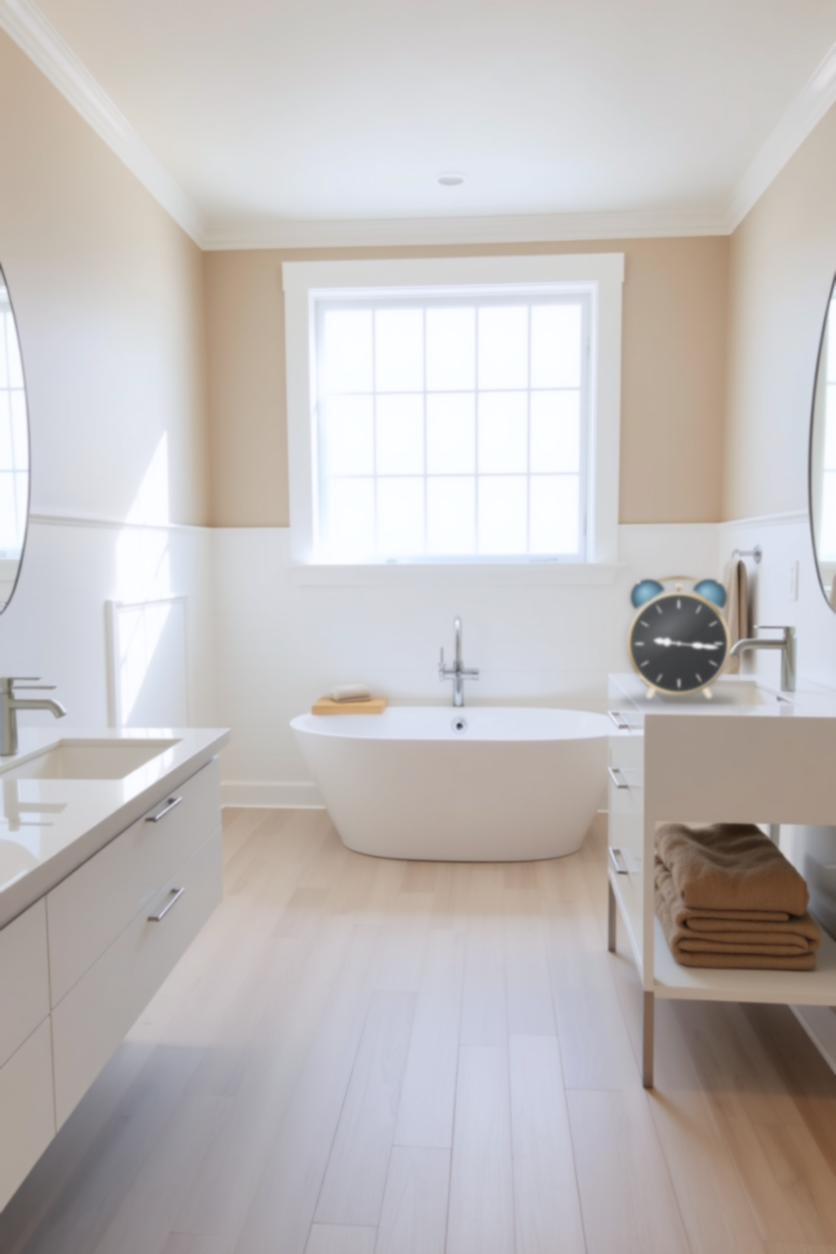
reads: 9,16
